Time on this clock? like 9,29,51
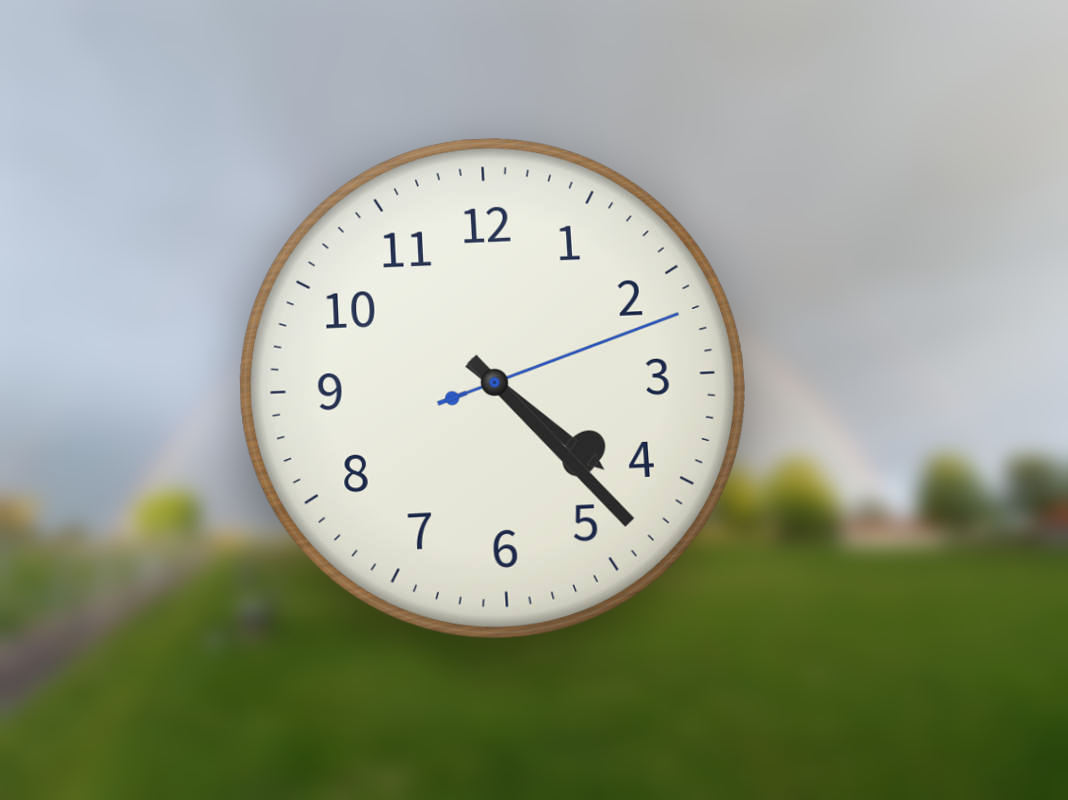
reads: 4,23,12
